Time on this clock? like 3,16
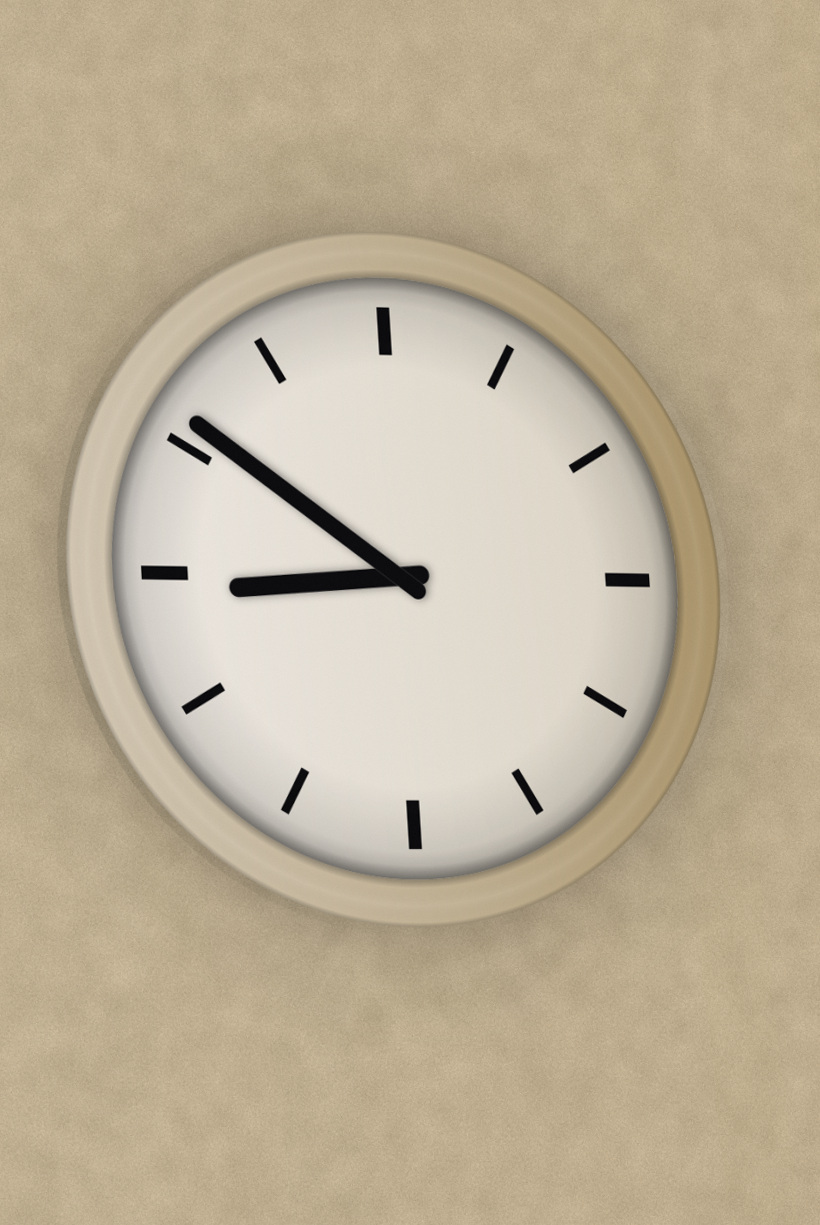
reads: 8,51
